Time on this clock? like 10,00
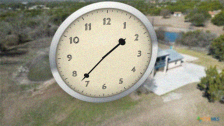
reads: 1,37
